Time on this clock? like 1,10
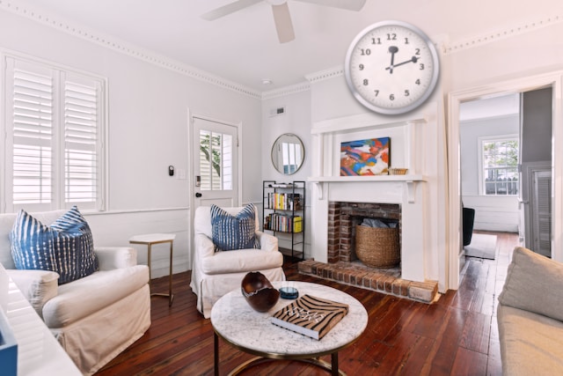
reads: 12,12
